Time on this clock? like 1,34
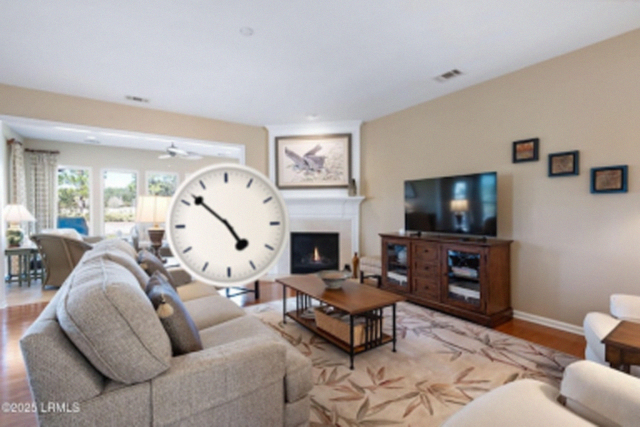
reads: 4,52
